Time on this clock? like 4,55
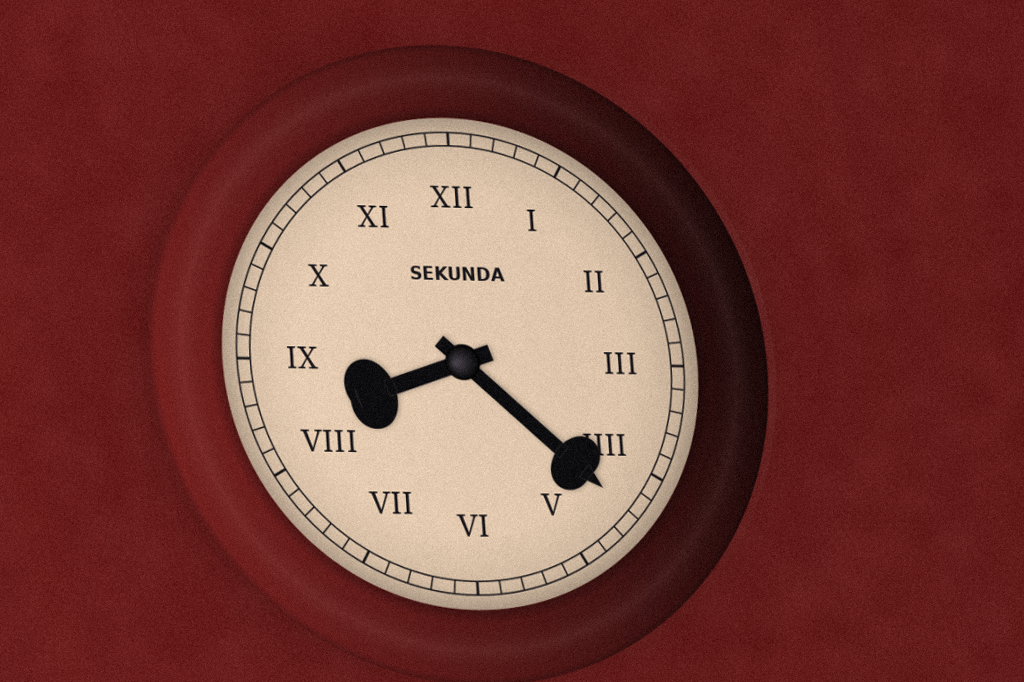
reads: 8,22
